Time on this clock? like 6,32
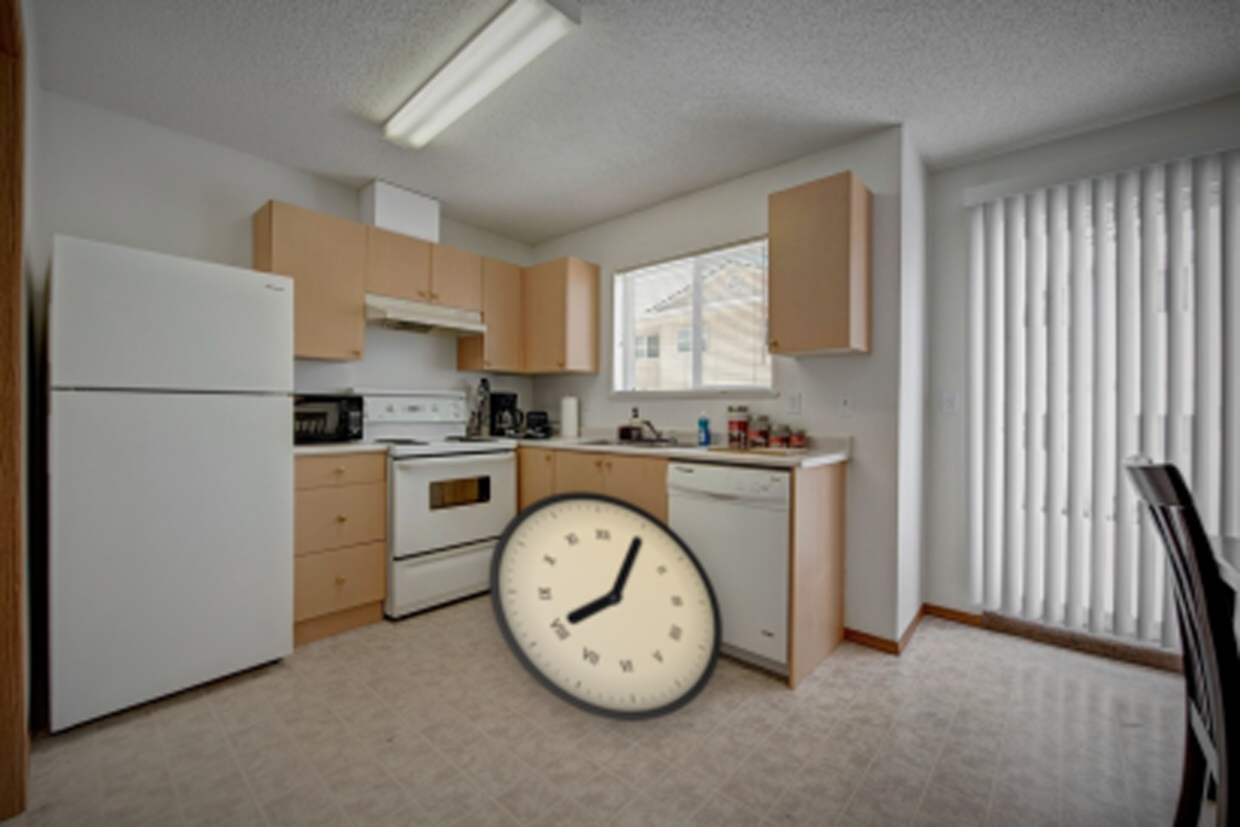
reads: 8,05
